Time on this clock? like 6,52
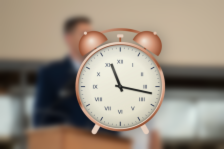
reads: 11,17
